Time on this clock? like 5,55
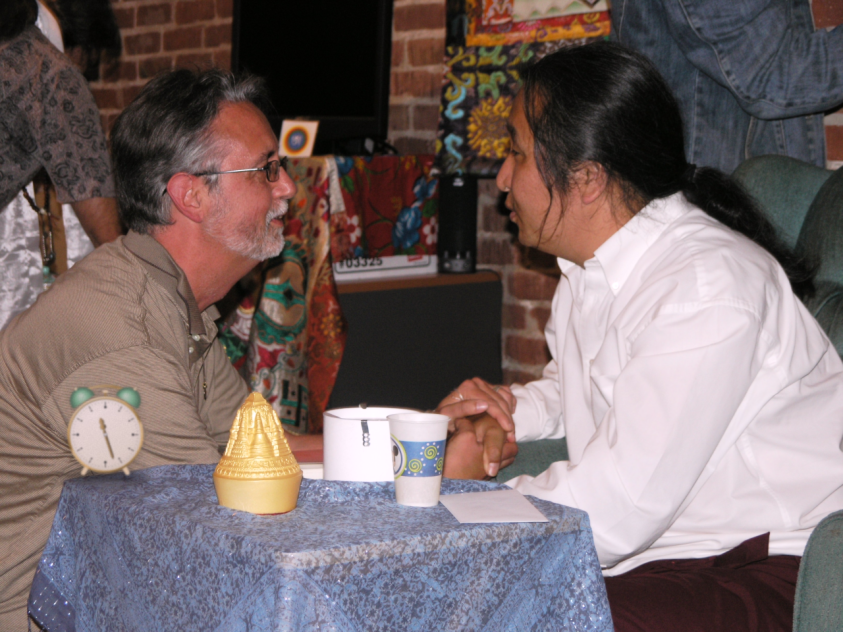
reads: 11,27
